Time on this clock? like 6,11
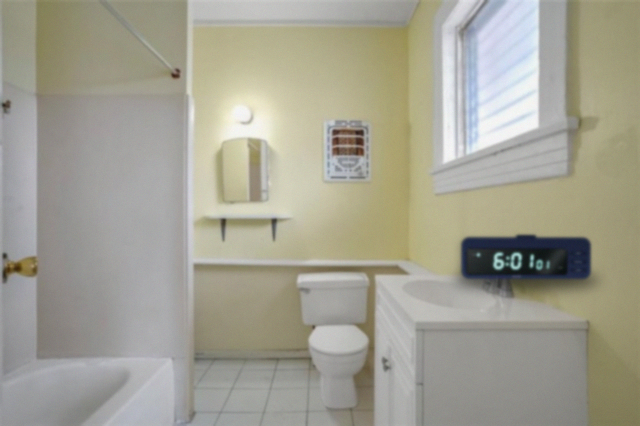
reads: 6,01
